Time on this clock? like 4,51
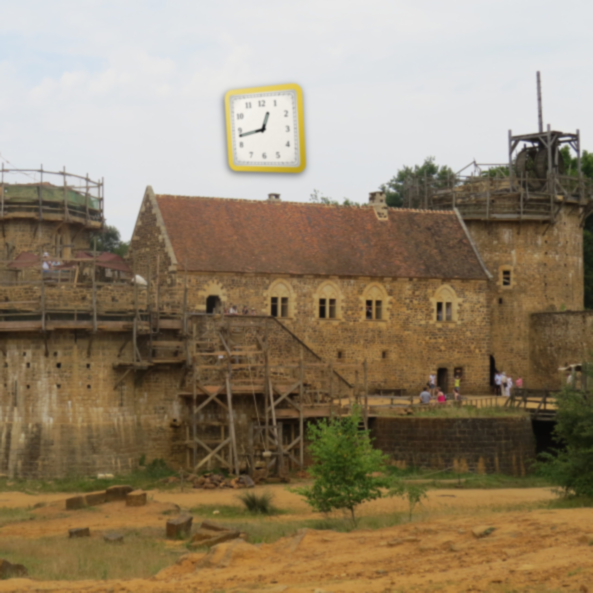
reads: 12,43
